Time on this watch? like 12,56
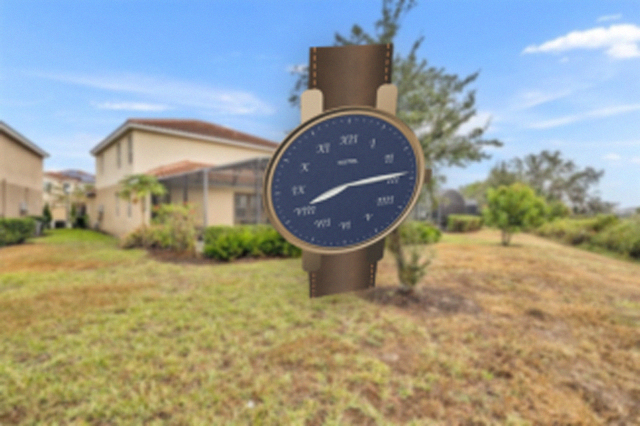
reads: 8,14
